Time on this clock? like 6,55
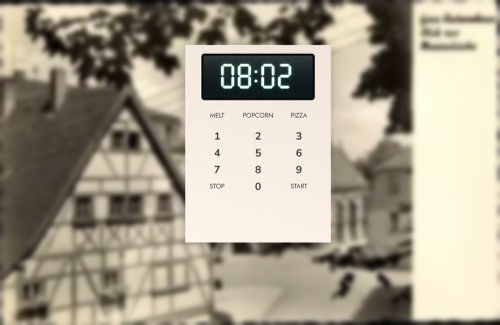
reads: 8,02
